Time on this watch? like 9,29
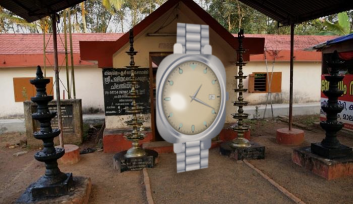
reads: 1,19
